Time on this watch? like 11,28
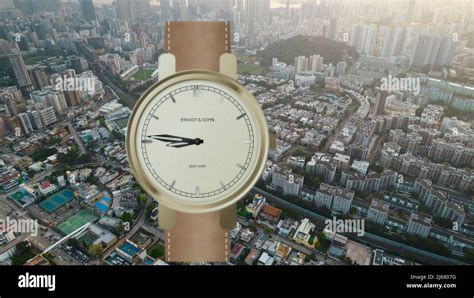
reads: 8,46
